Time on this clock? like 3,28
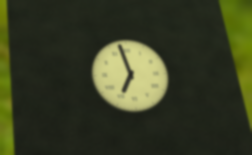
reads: 6,58
